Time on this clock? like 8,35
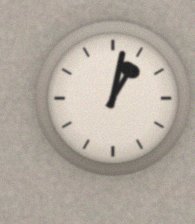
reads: 1,02
